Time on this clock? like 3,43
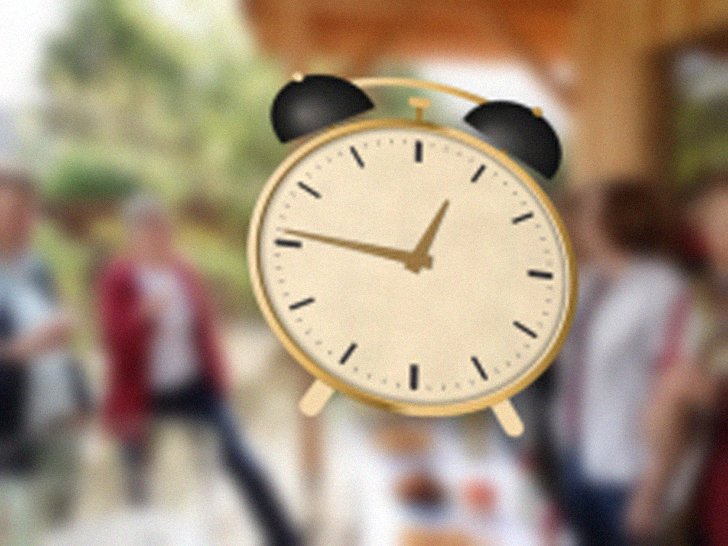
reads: 12,46
